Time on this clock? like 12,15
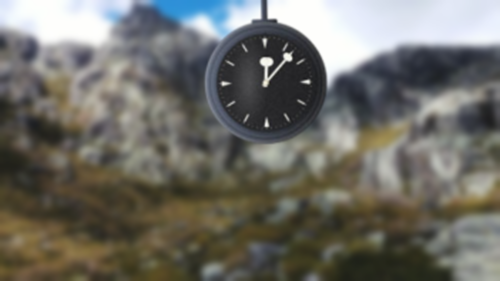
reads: 12,07
